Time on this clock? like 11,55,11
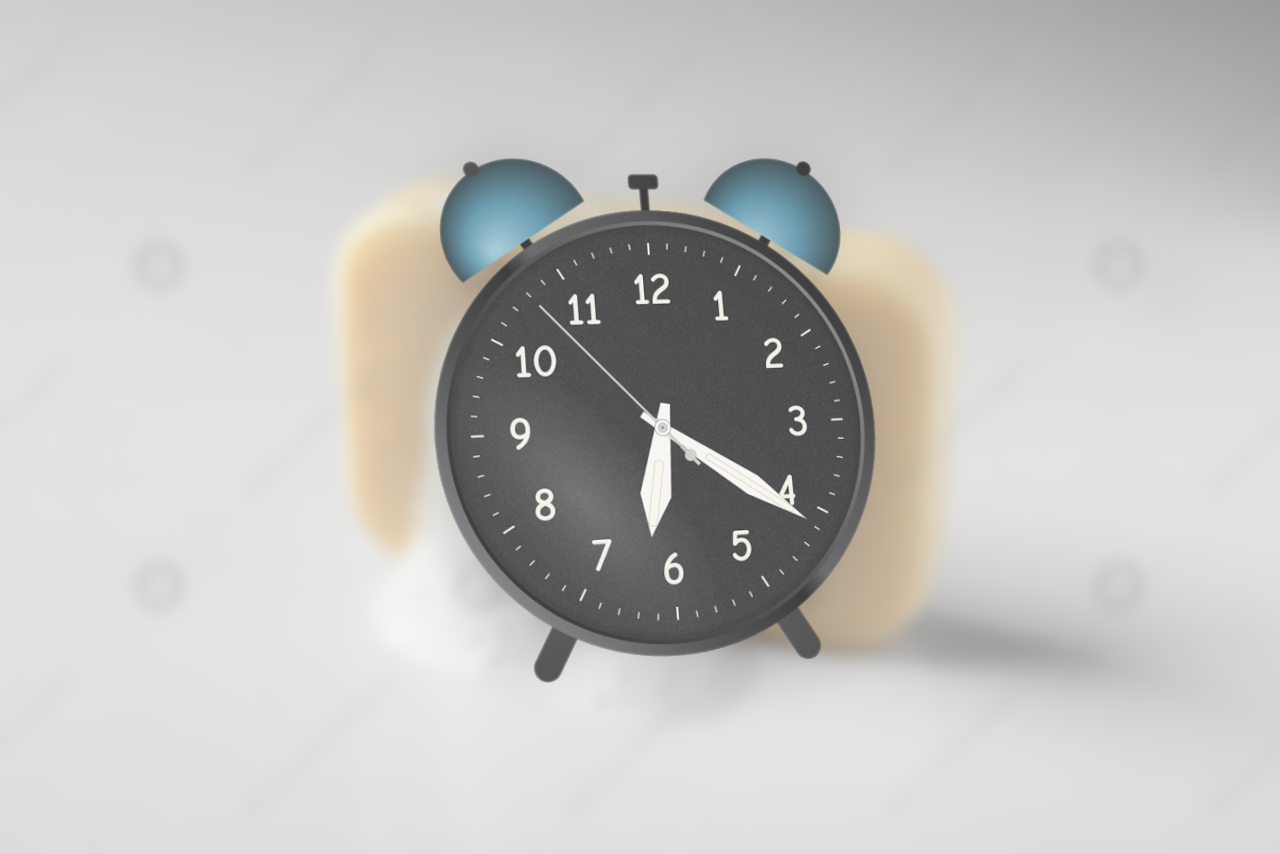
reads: 6,20,53
